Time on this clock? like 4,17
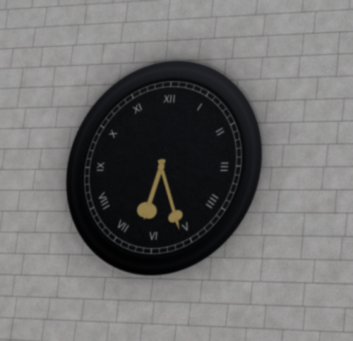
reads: 6,26
